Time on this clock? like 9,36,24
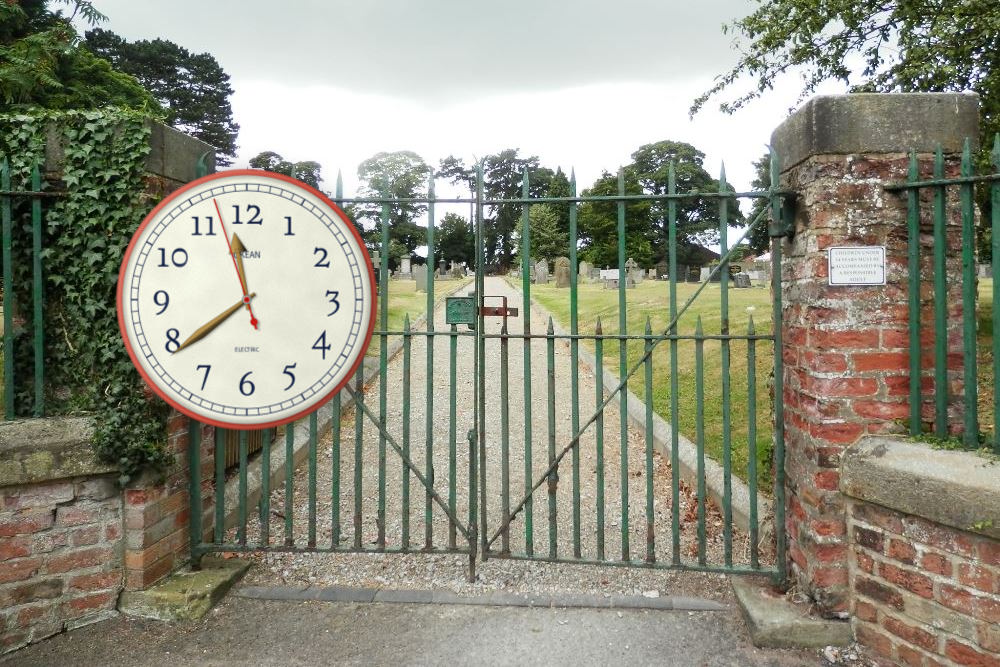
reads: 11,38,57
